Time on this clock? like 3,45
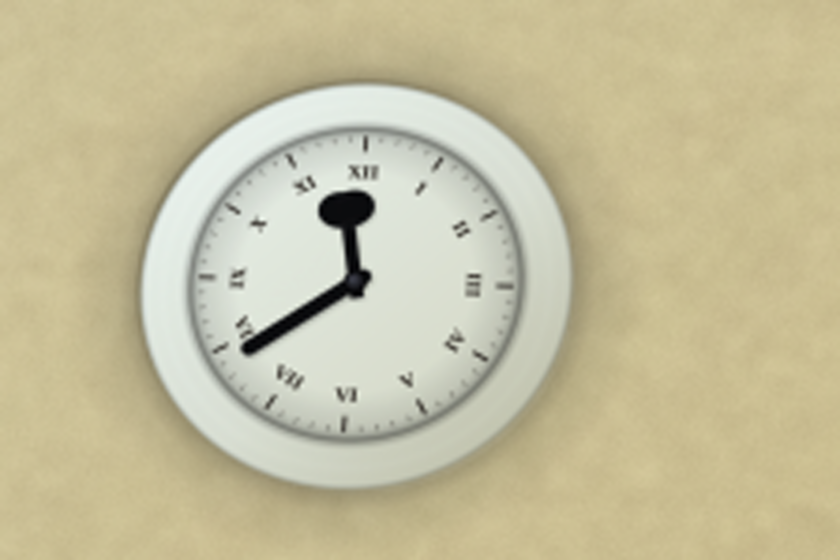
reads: 11,39
